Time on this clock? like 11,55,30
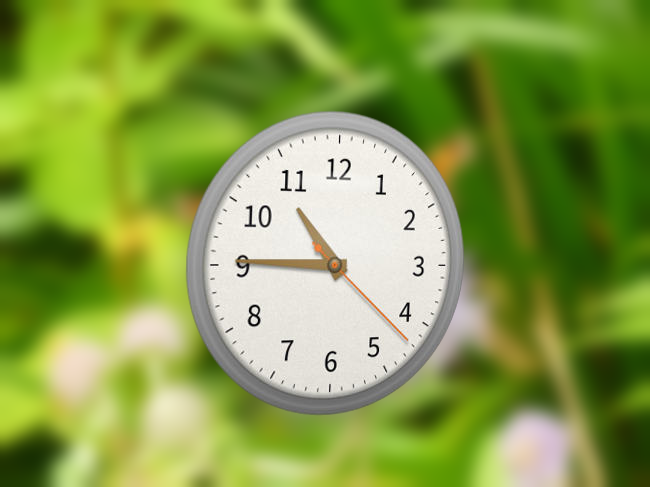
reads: 10,45,22
